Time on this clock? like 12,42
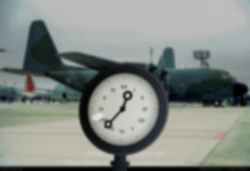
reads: 12,37
